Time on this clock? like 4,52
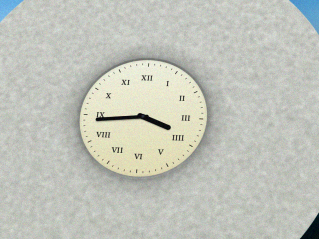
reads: 3,44
